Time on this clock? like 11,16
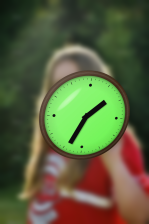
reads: 1,34
